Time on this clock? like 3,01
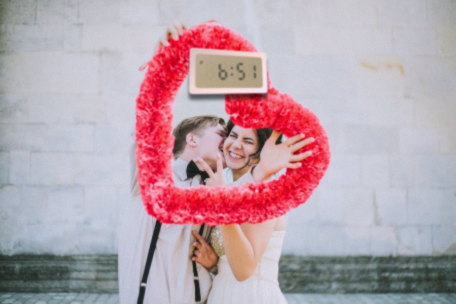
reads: 6,51
